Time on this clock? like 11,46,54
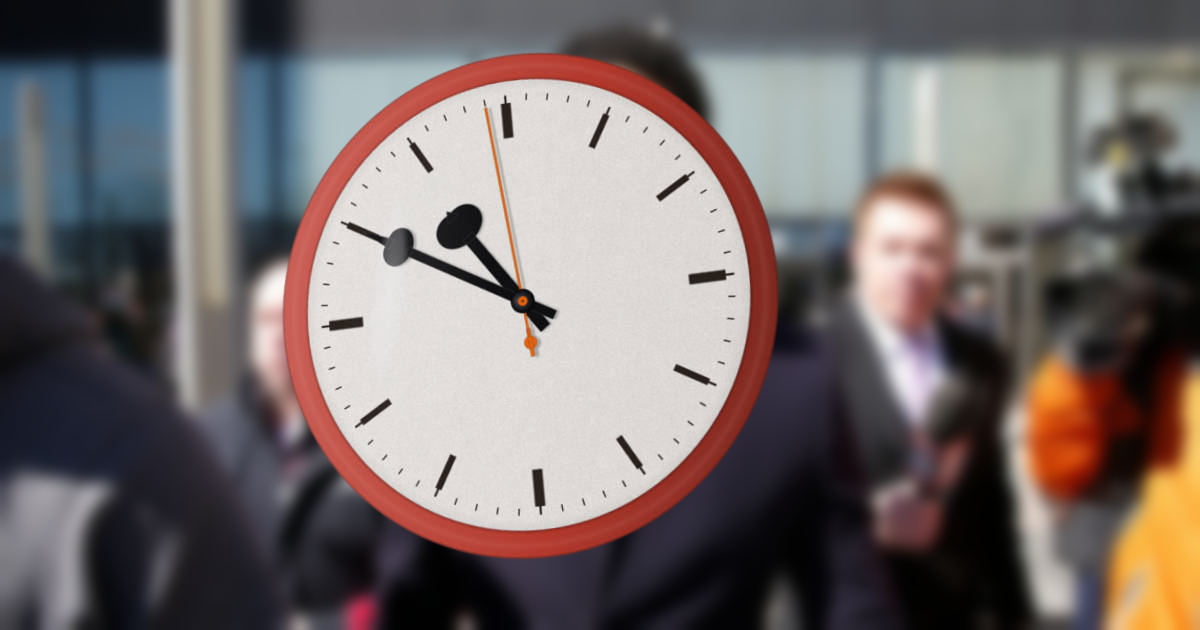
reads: 10,49,59
